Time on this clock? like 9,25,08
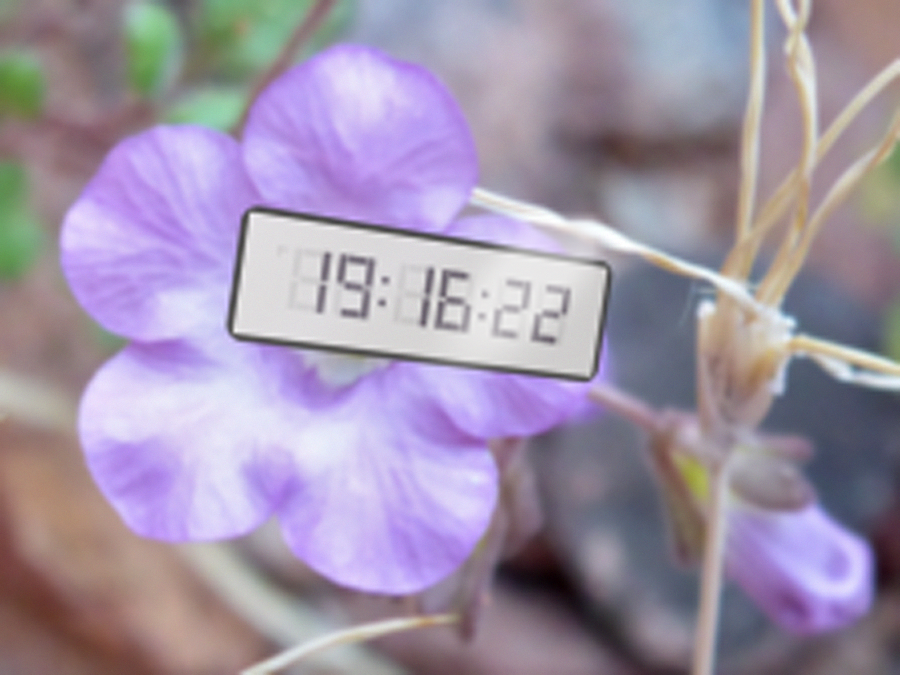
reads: 19,16,22
